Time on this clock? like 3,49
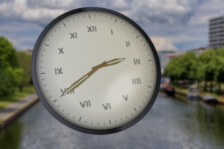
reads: 2,40
